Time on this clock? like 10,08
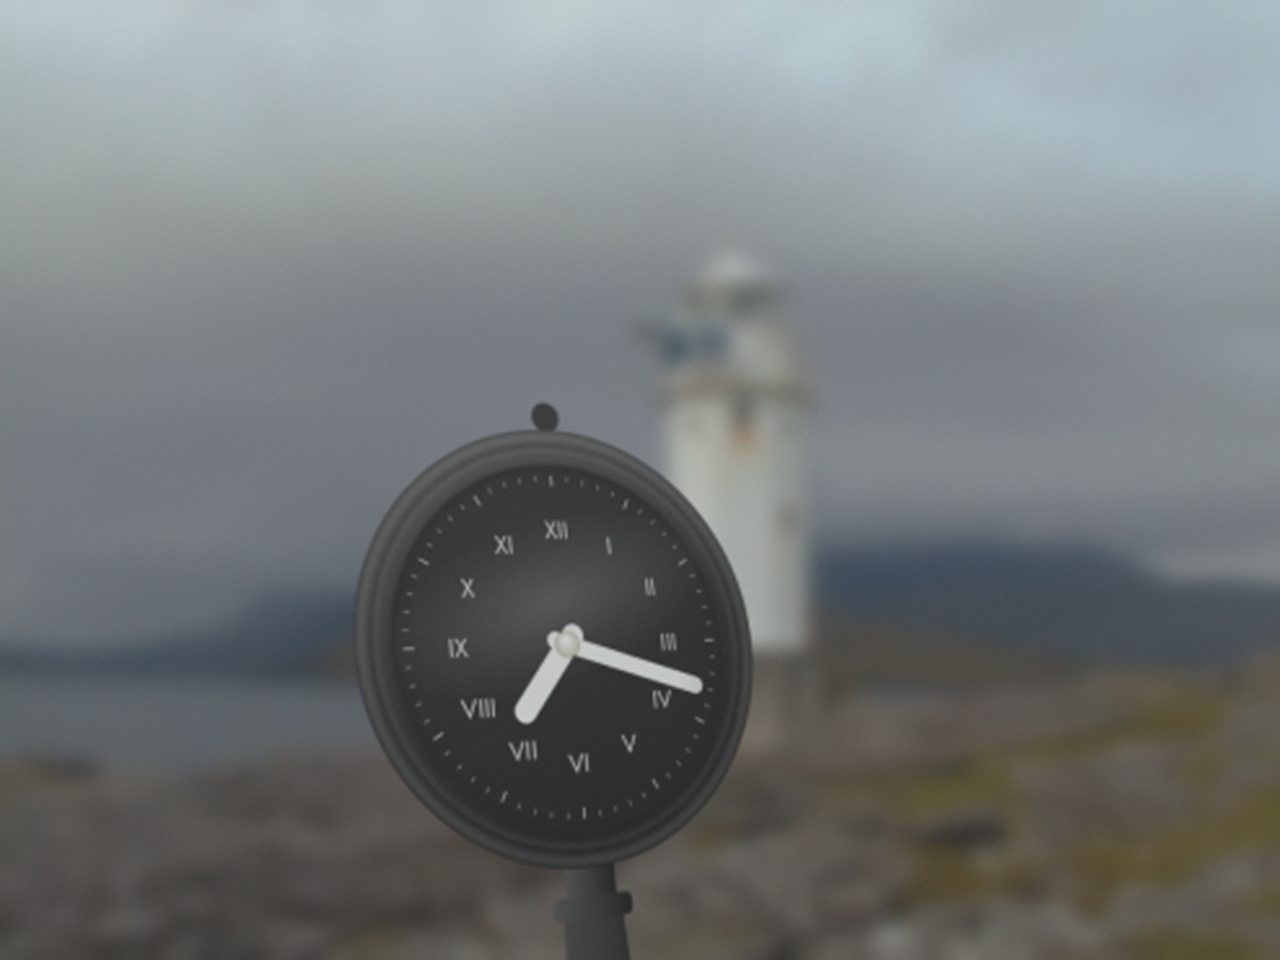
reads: 7,18
